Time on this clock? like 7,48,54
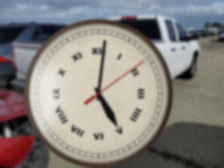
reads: 5,01,09
